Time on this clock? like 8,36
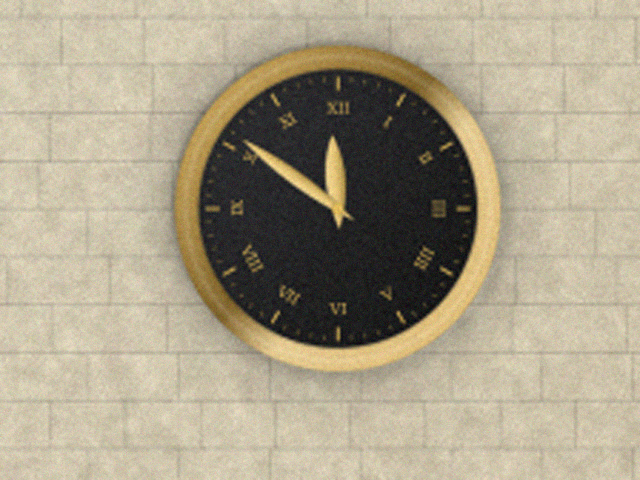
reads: 11,51
